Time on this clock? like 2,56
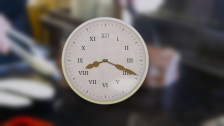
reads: 8,19
